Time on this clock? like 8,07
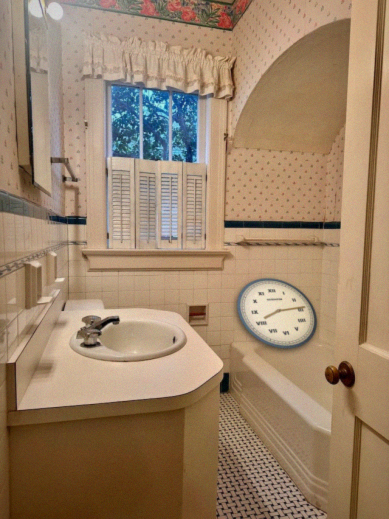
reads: 8,14
